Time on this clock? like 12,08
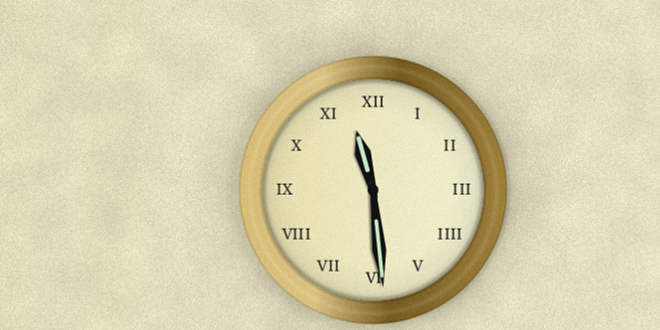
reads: 11,29
